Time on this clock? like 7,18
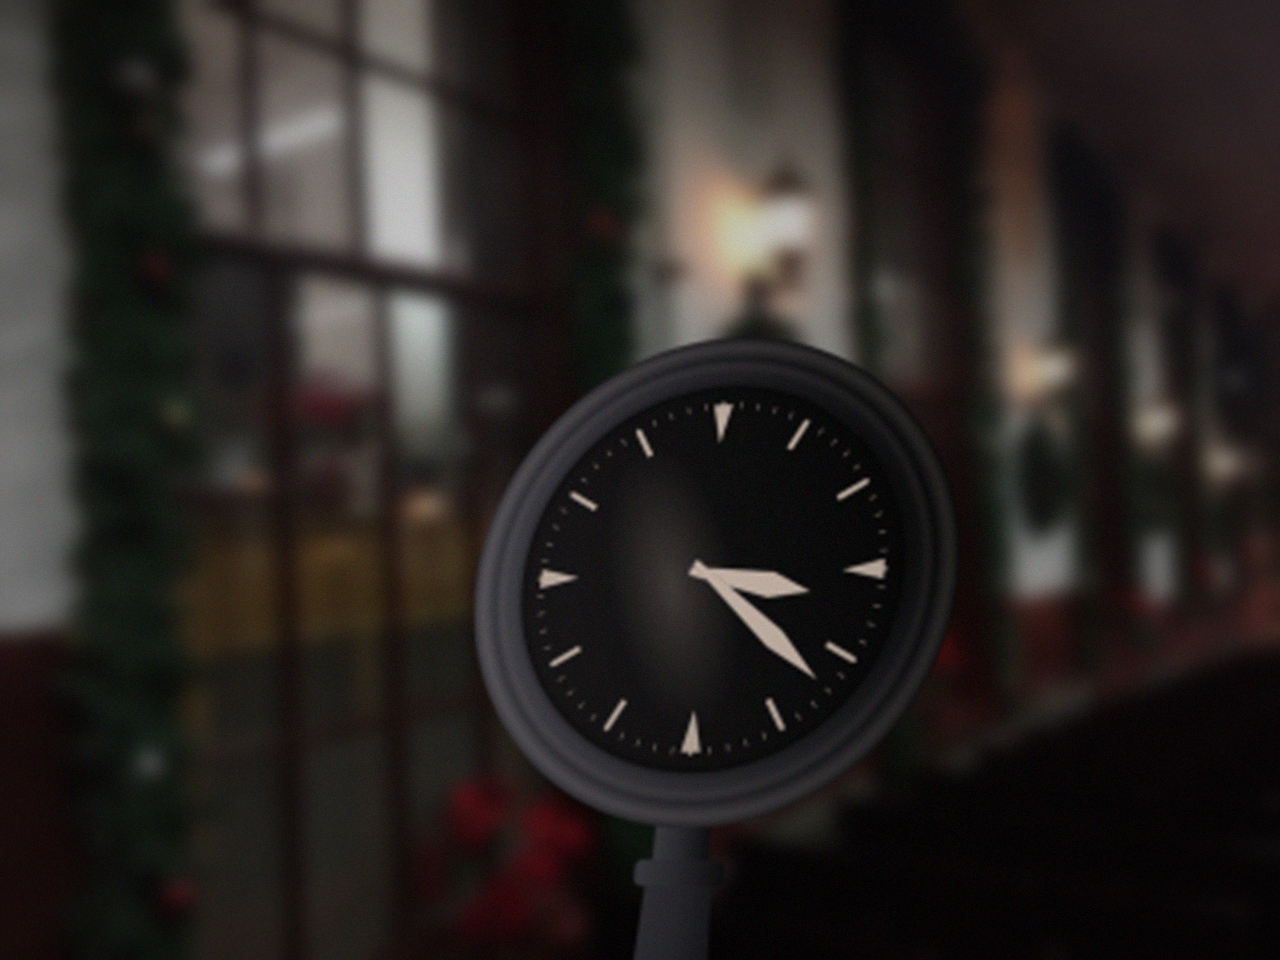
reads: 3,22
